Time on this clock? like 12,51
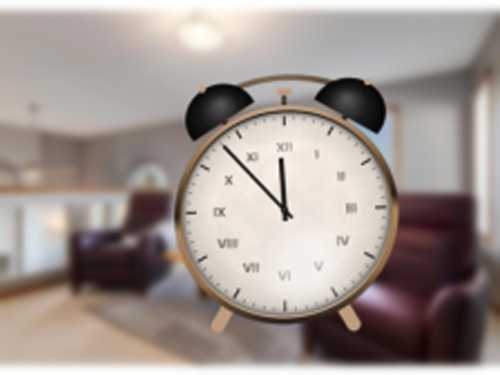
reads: 11,53
